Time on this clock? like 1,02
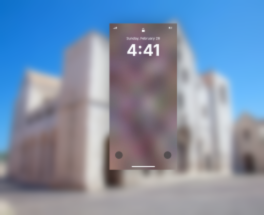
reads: 4,41
